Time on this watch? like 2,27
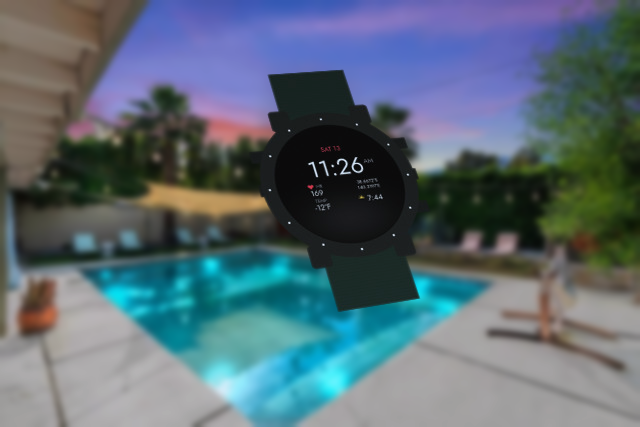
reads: 11,26
